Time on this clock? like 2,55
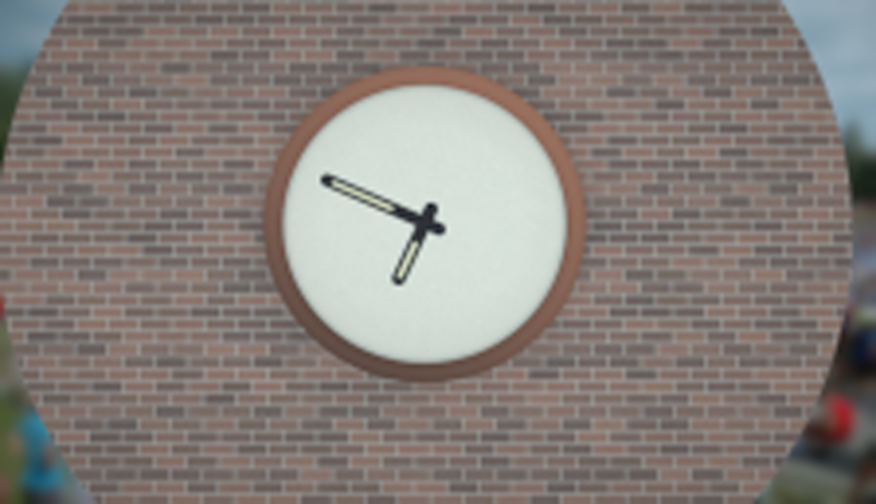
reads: 6,49
